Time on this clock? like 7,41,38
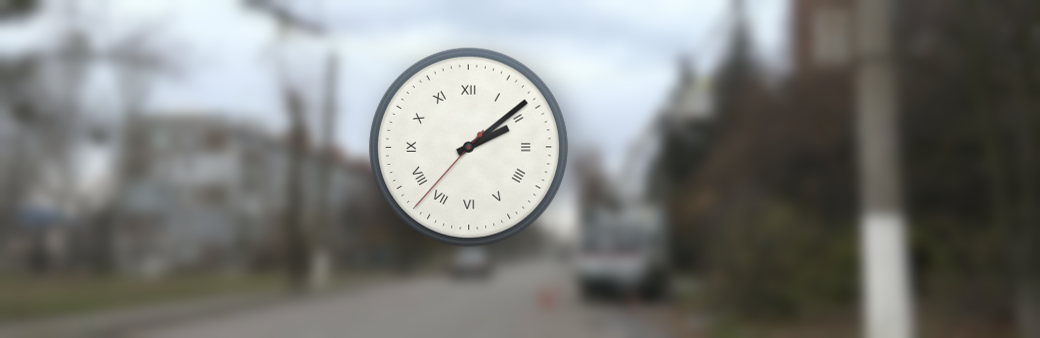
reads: 2,08,37
